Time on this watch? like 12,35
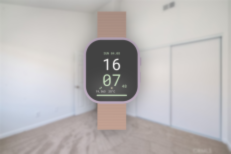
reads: 16,07
